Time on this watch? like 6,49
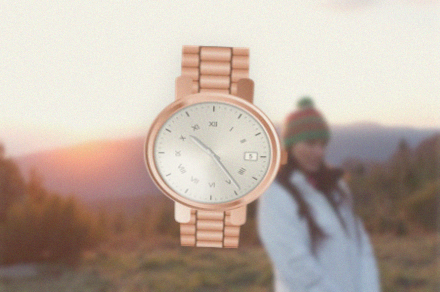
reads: 10,24
